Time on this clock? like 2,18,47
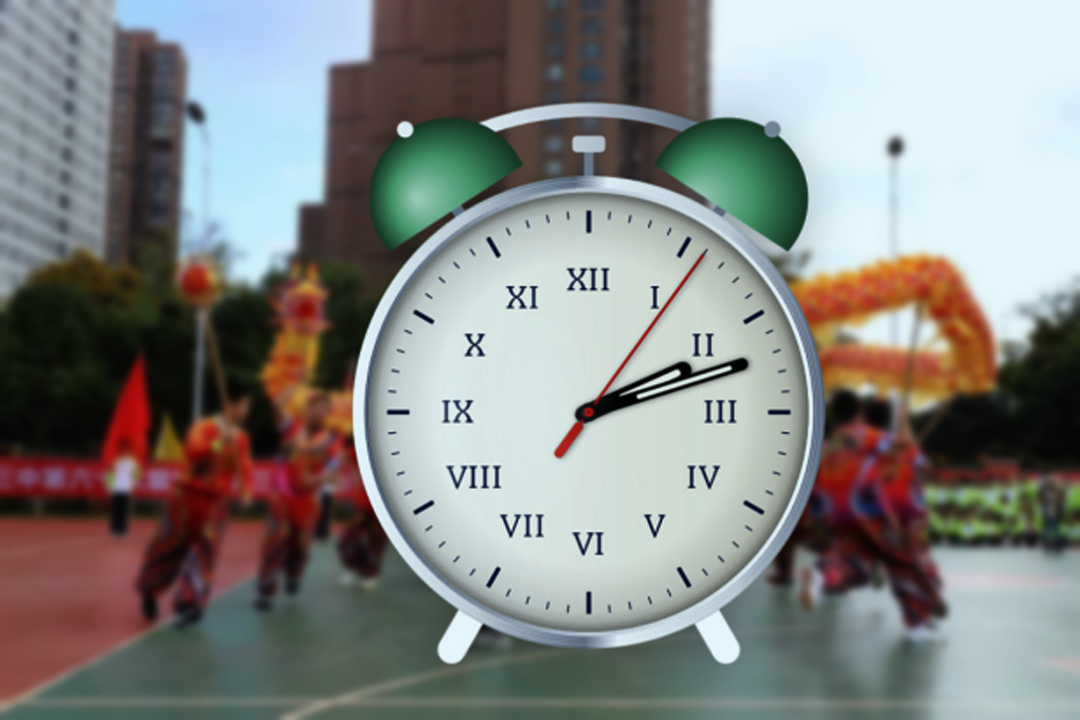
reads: 2,12,06
